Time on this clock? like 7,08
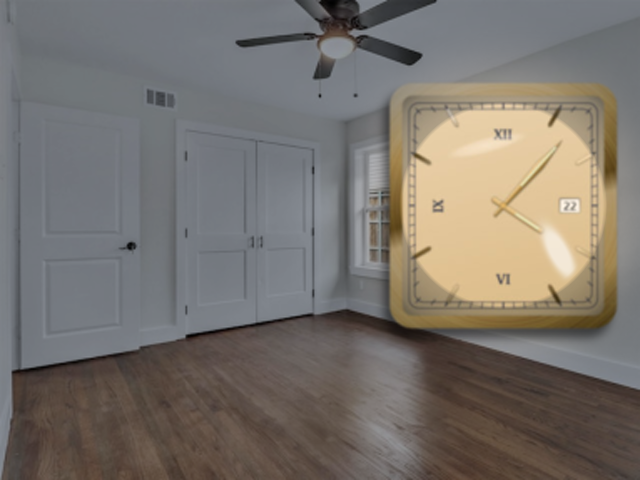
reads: 4,07
